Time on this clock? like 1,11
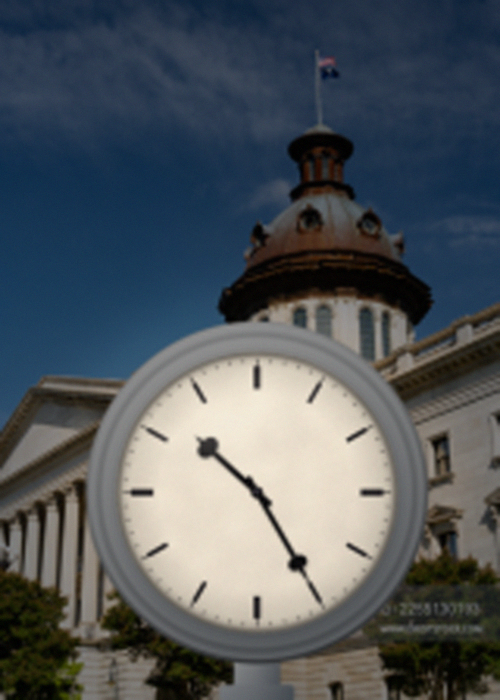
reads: 10,25
